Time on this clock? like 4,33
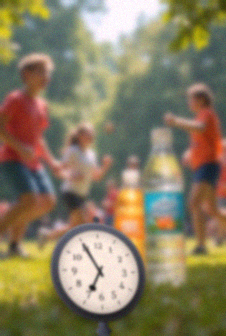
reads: 6,55
